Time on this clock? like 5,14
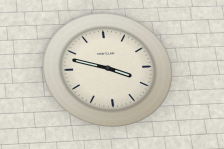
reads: 3,48
